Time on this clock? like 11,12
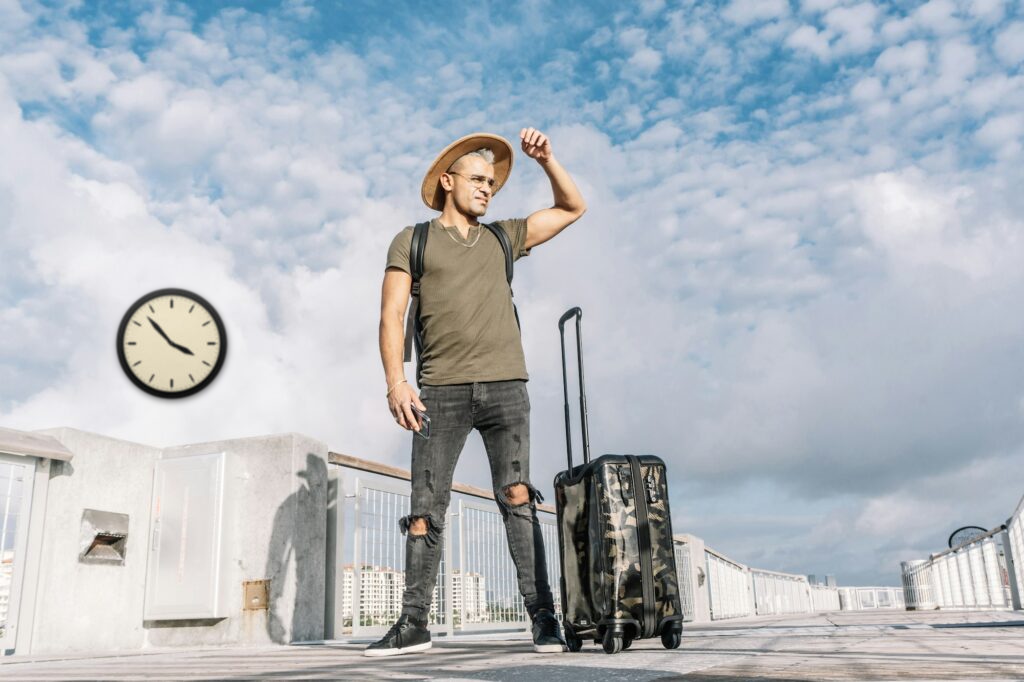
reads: 3,53
